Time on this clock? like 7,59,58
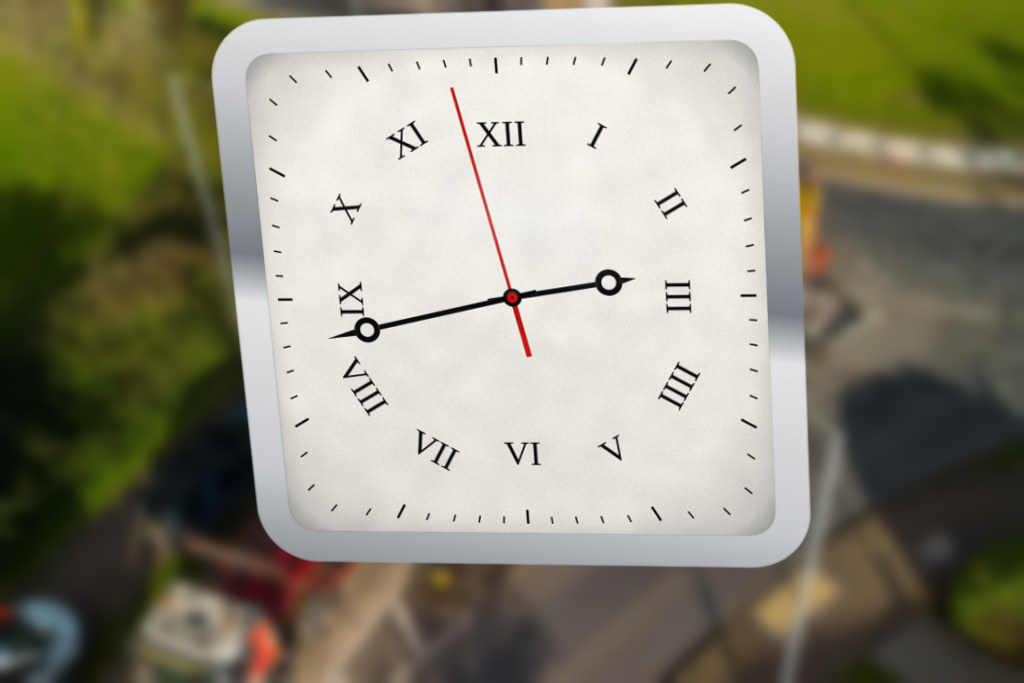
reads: 2,42,58
